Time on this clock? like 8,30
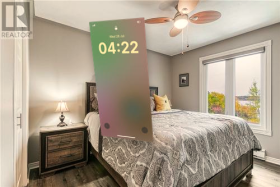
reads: 4,22
